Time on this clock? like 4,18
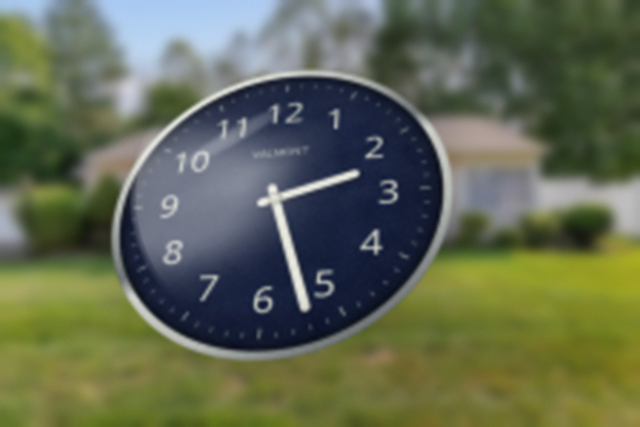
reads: 2,27
